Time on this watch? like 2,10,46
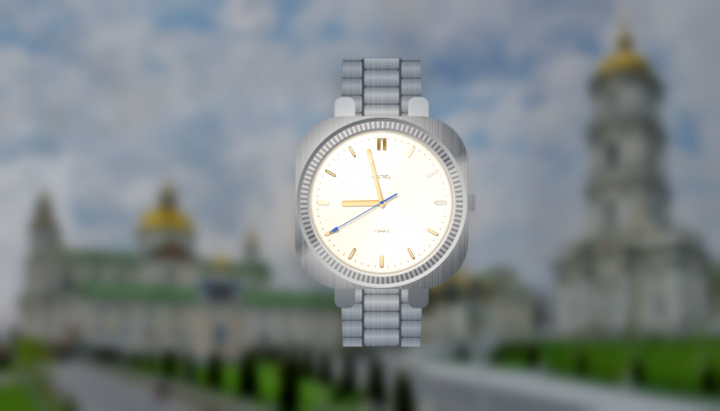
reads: 8,57,40
